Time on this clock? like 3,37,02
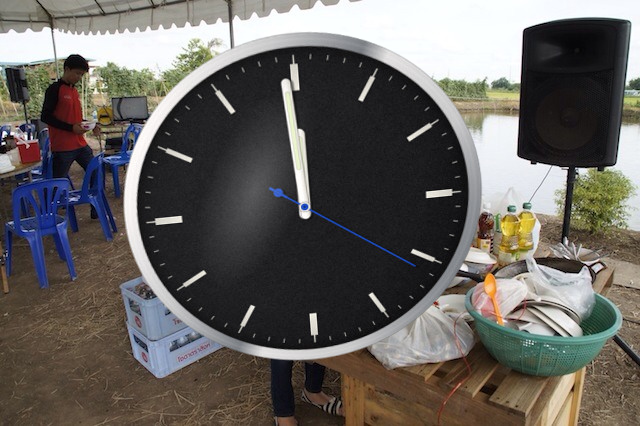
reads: 11,59,21
